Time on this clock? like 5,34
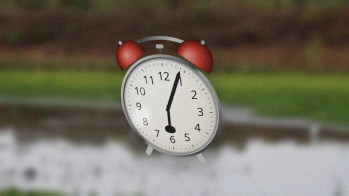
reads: 6,04
